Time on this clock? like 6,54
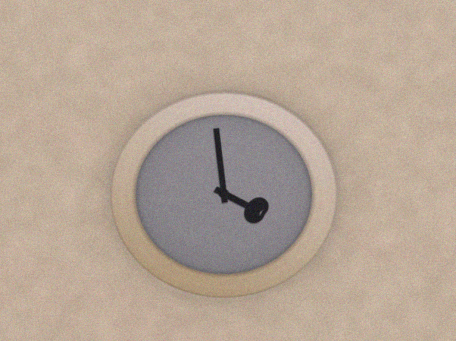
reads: 3,59
